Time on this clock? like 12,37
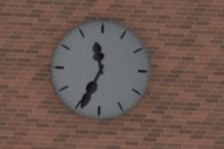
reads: 11,34
